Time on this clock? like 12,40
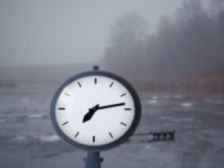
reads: 7,13
